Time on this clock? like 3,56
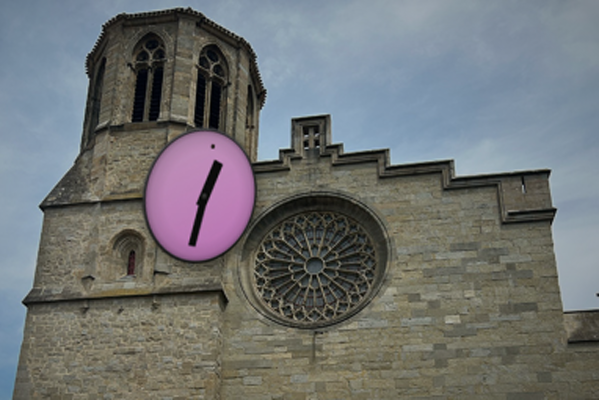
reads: 12,31
